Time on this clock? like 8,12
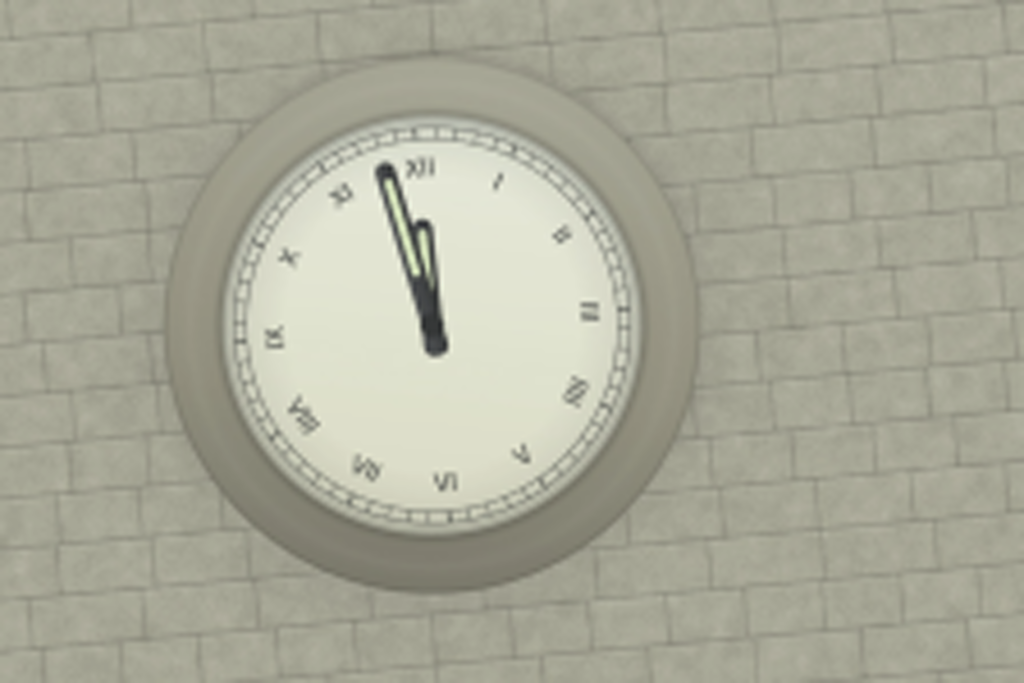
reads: 11,58
